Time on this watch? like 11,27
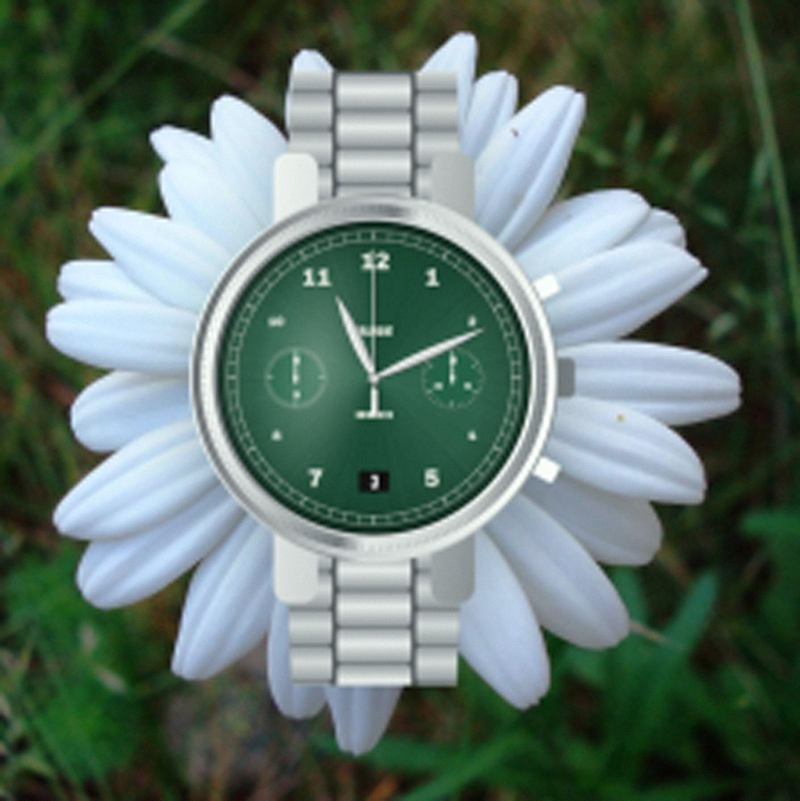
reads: 11,11
